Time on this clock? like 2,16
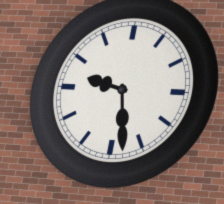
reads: 9,28
